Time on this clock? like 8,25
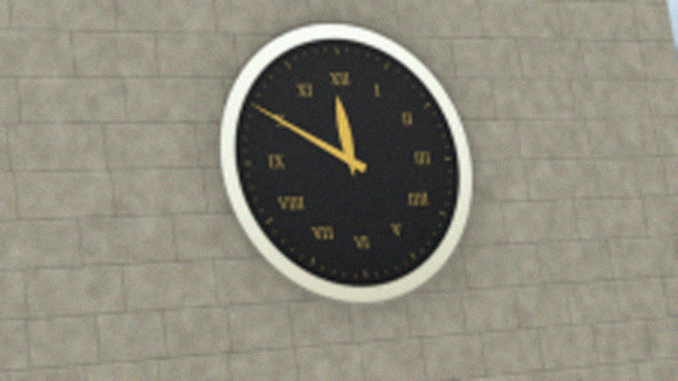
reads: 11,50
